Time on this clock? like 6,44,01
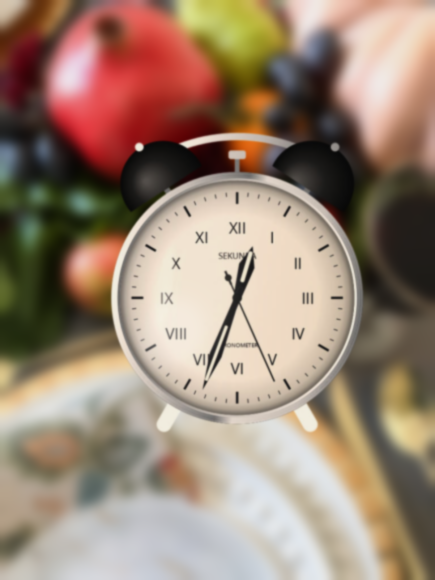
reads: 12,33,26
